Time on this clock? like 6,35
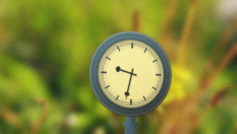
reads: 9,32
